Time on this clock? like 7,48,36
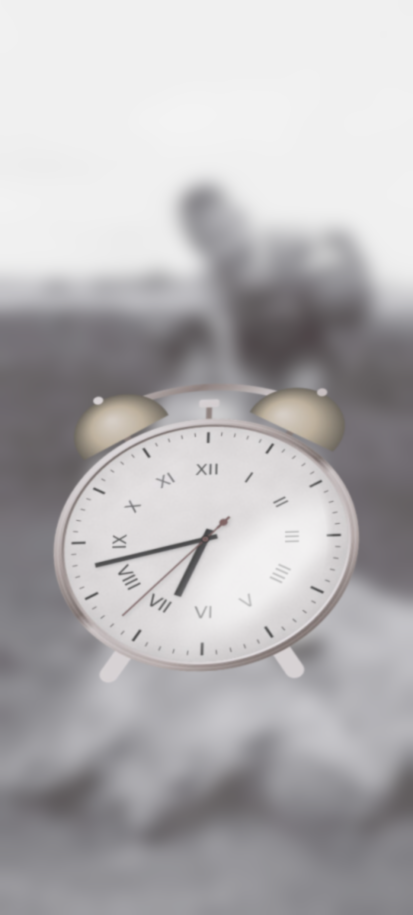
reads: 6,42,37
